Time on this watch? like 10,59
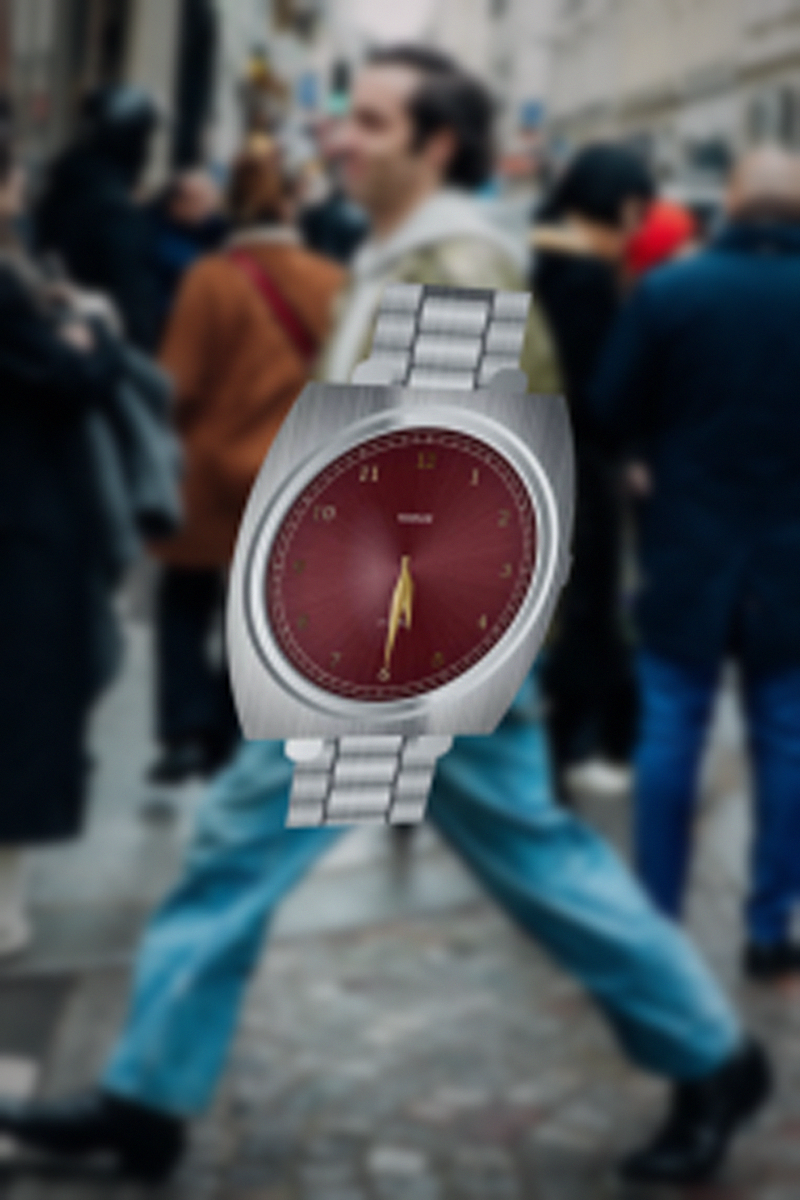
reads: 5,30
